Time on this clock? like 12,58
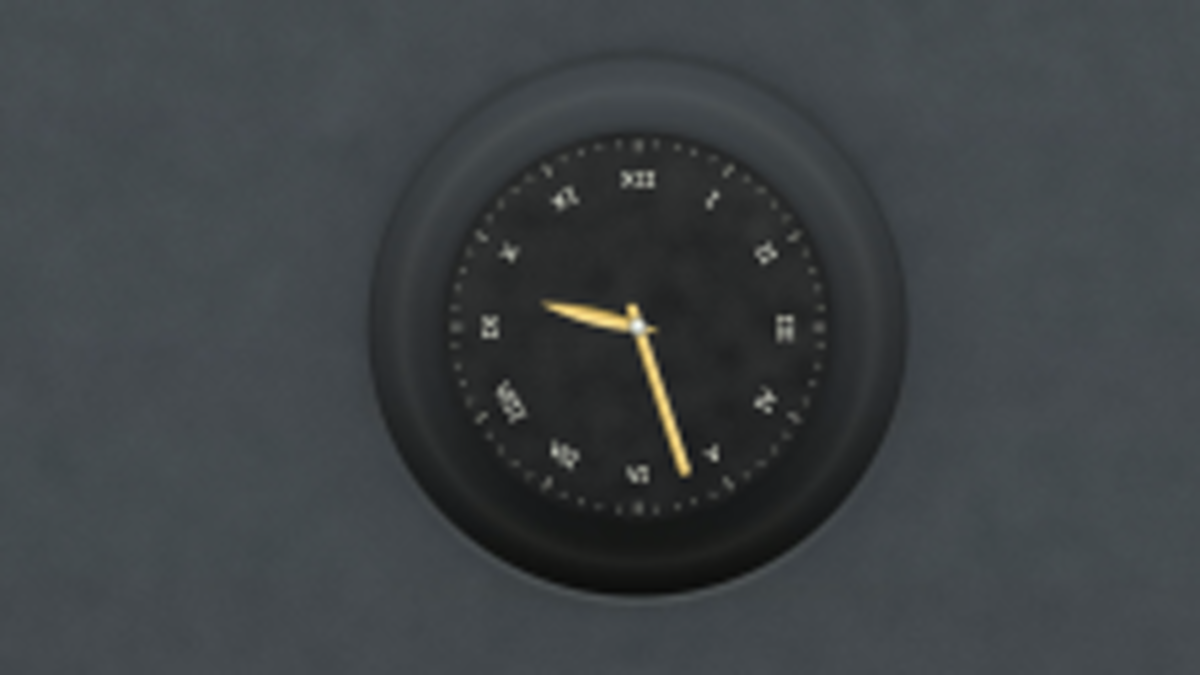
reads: 9,27
